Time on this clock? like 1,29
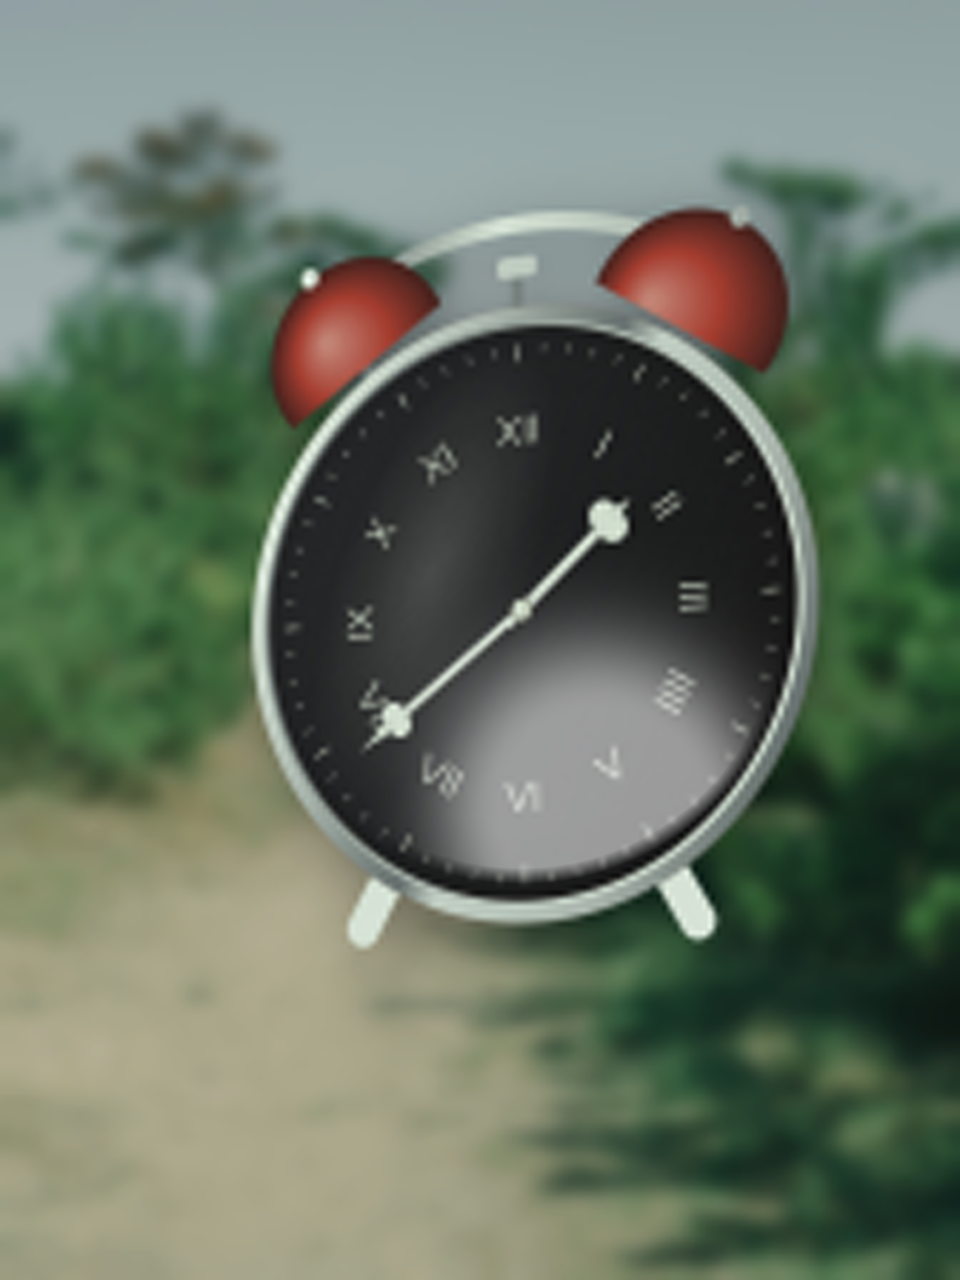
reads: 1,39
